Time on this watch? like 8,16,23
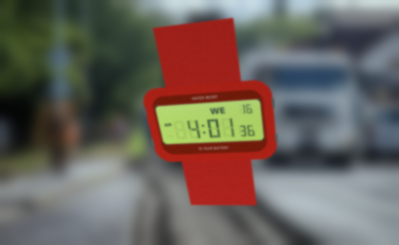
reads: 4,01,36
